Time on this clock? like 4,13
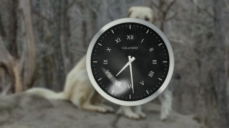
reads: 7,29
